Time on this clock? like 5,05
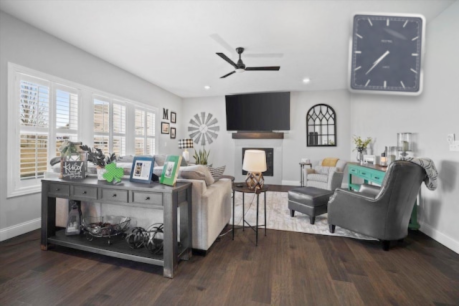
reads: 7,37
